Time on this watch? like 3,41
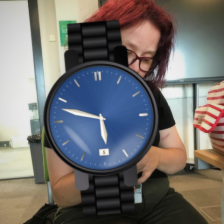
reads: 5,48
